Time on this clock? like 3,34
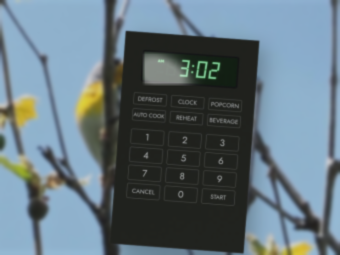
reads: 3,02
